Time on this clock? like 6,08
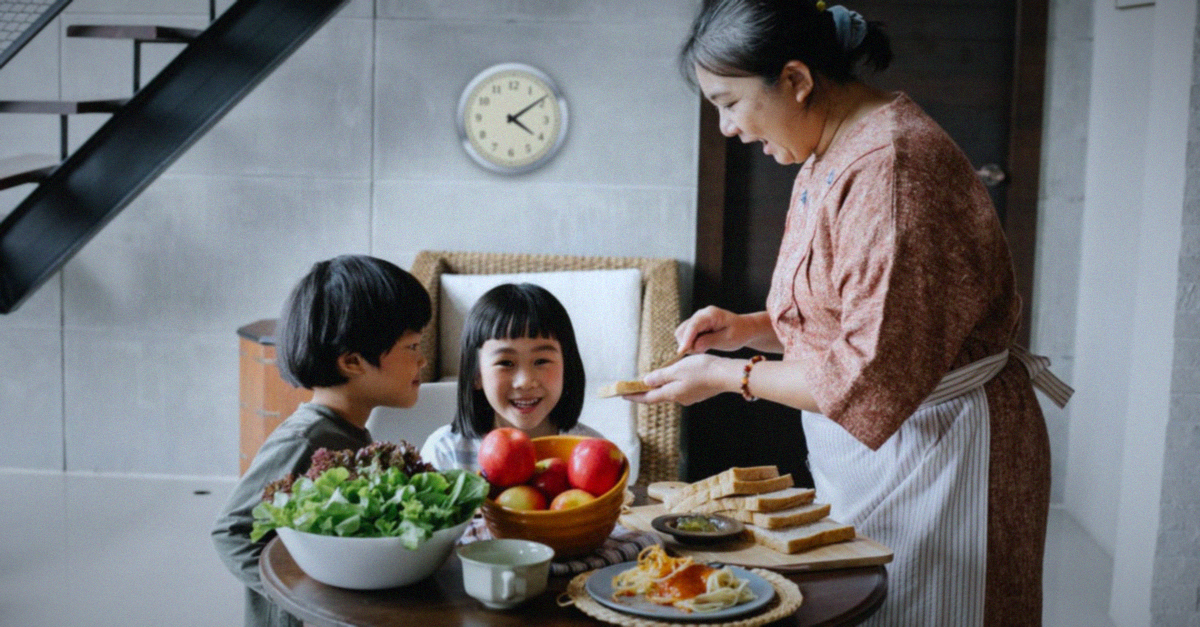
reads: 4,09
